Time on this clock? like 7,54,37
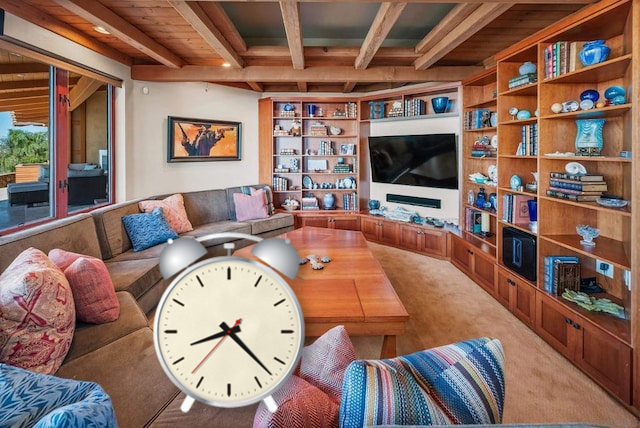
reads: 8,22,37
